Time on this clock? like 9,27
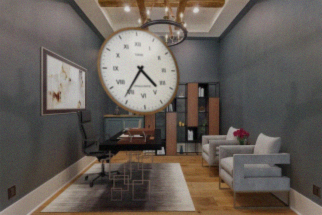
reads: 4,36
